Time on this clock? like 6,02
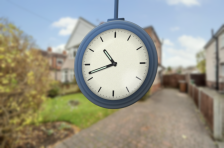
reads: 10,42
